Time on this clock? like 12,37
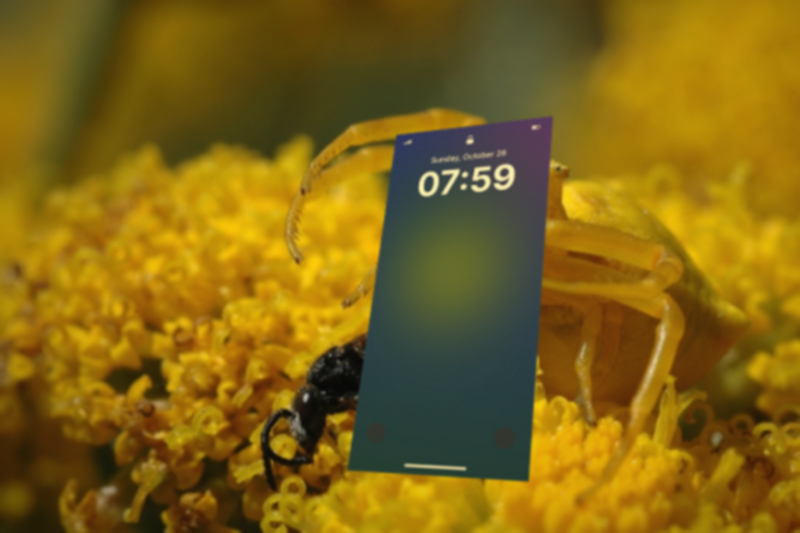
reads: 7,59
